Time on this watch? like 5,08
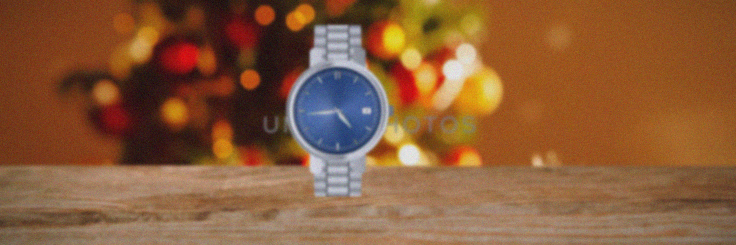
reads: 4,44
